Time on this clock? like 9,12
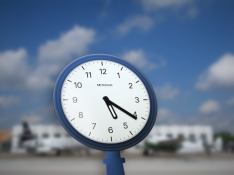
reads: 5,21
